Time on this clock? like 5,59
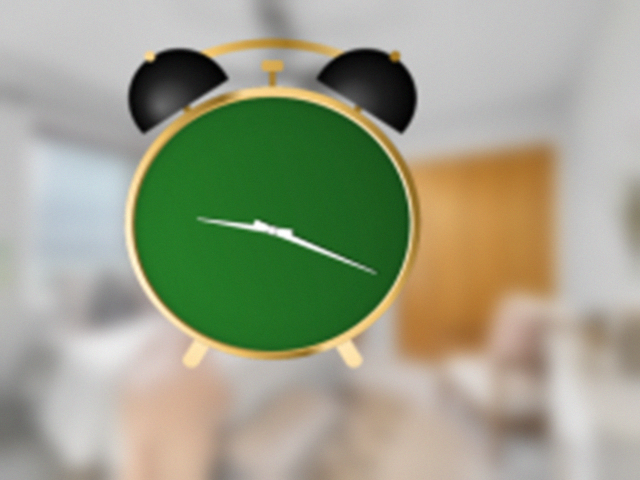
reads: 9,19
